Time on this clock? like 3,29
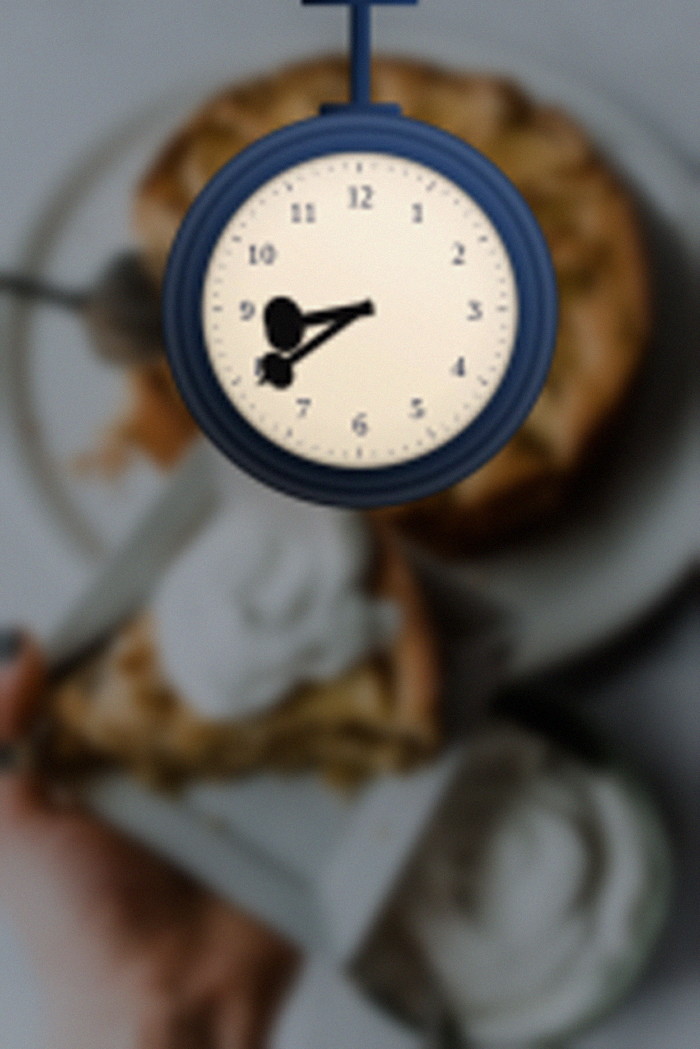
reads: 8,39
